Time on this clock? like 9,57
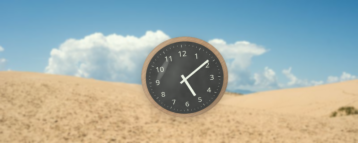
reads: 5,09
